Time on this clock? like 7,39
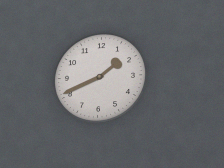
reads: 1,41
